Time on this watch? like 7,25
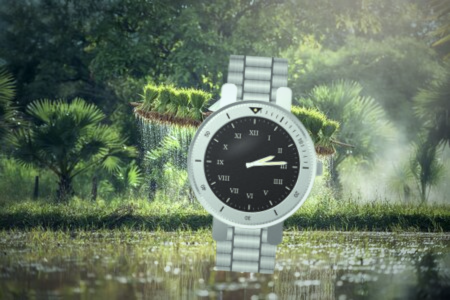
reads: 2,14
